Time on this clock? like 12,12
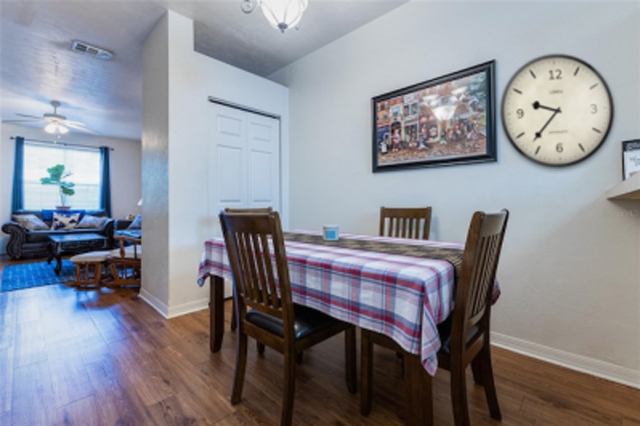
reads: 9,37
